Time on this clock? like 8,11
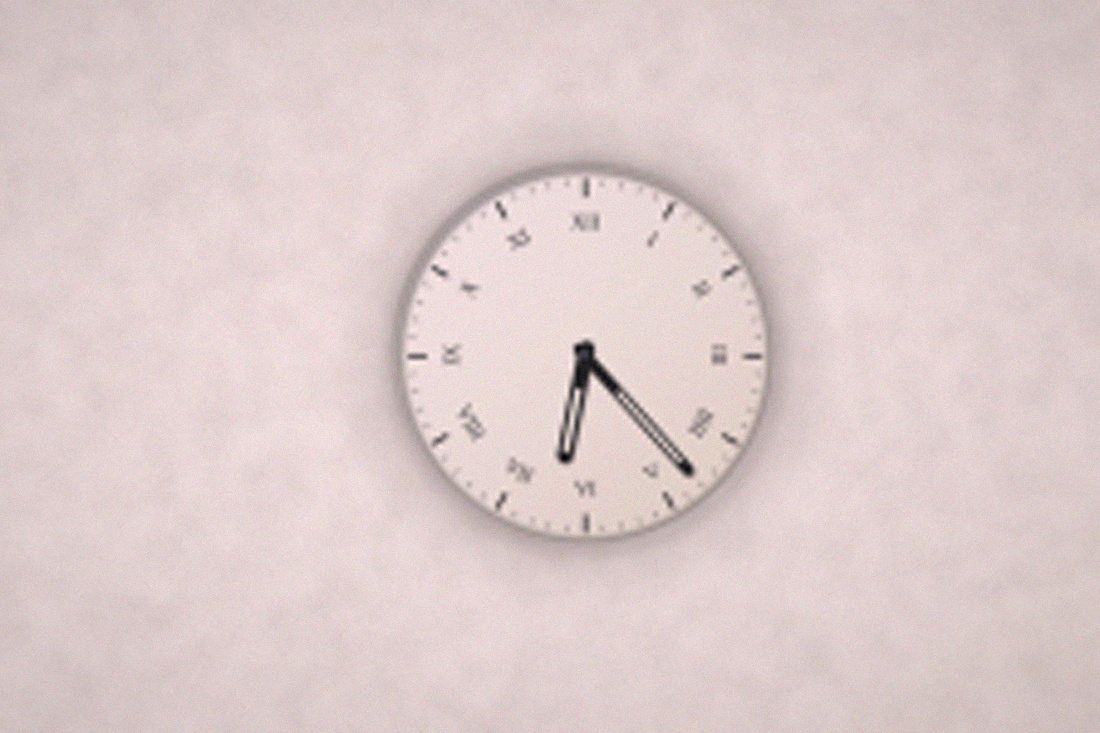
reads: 6,23
